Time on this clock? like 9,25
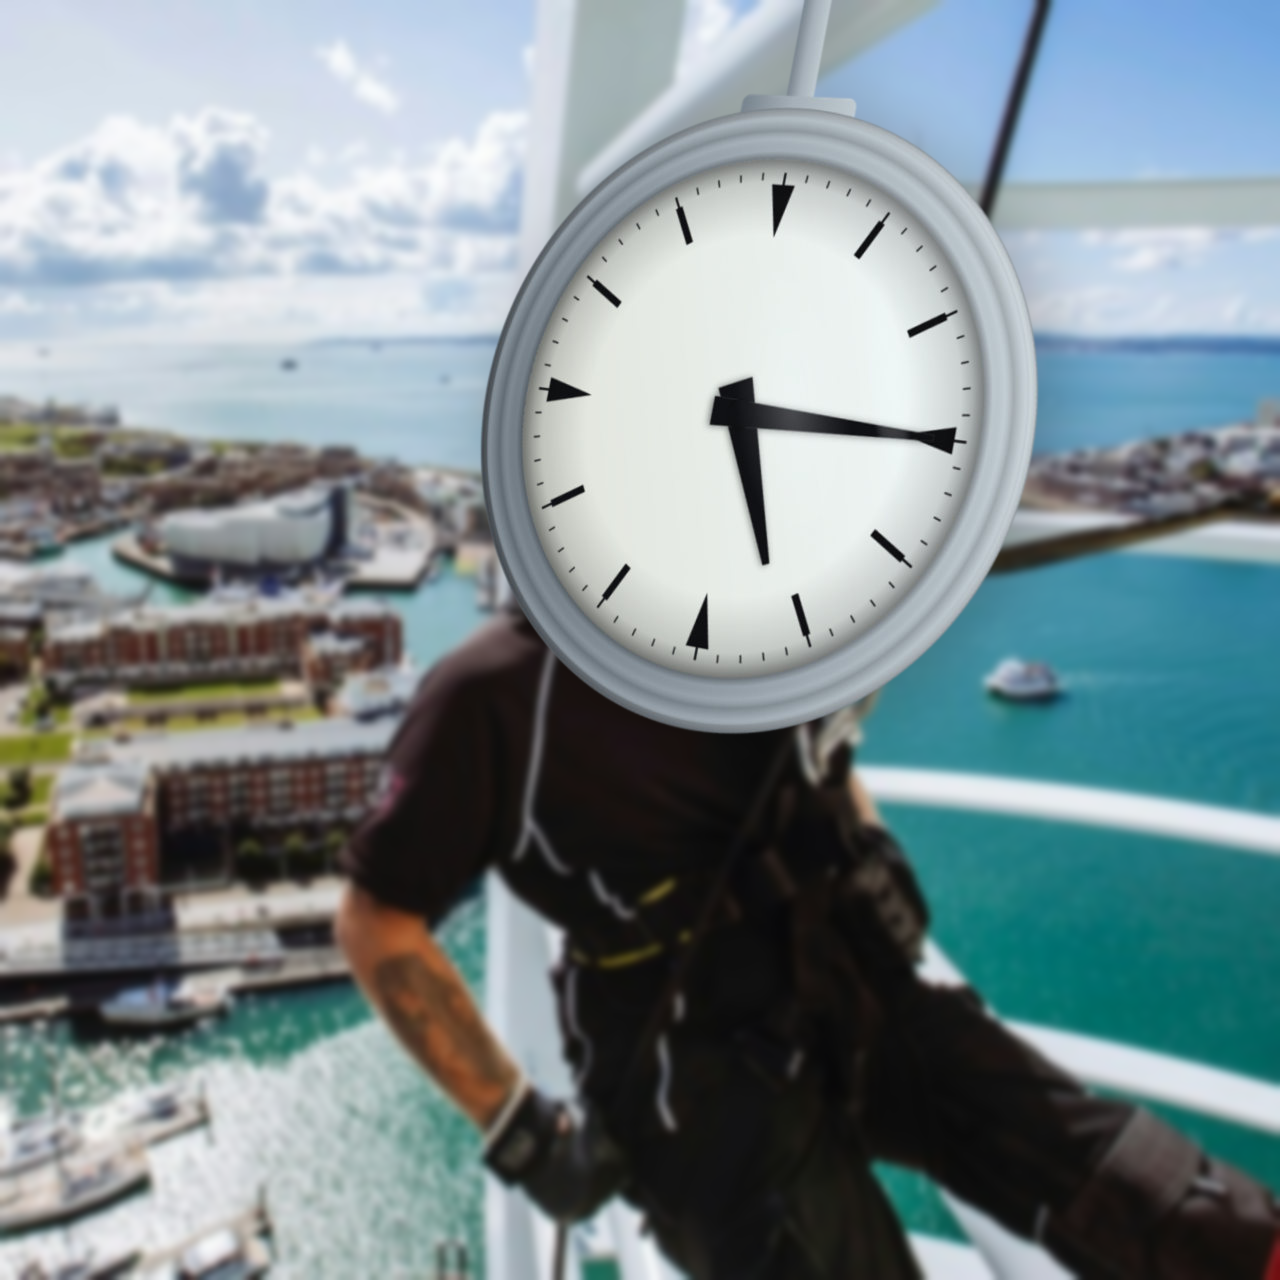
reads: 5,15
